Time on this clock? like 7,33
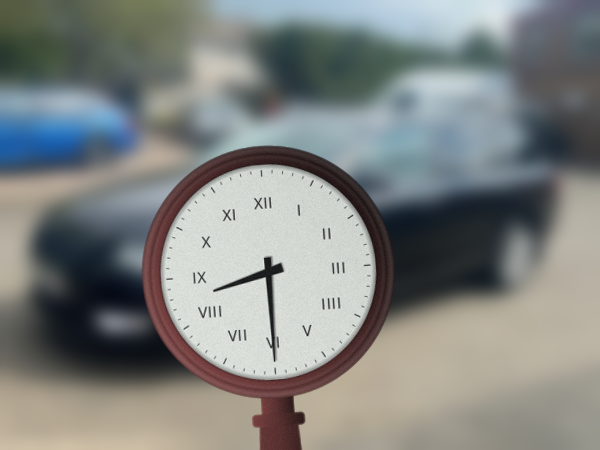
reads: 8,30
